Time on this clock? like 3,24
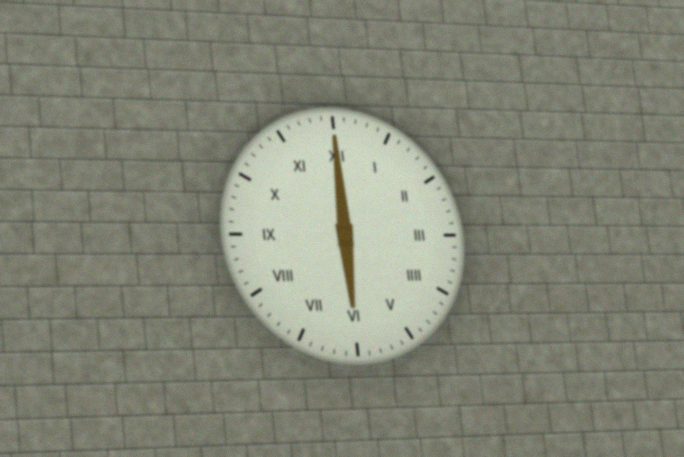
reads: 6,00
